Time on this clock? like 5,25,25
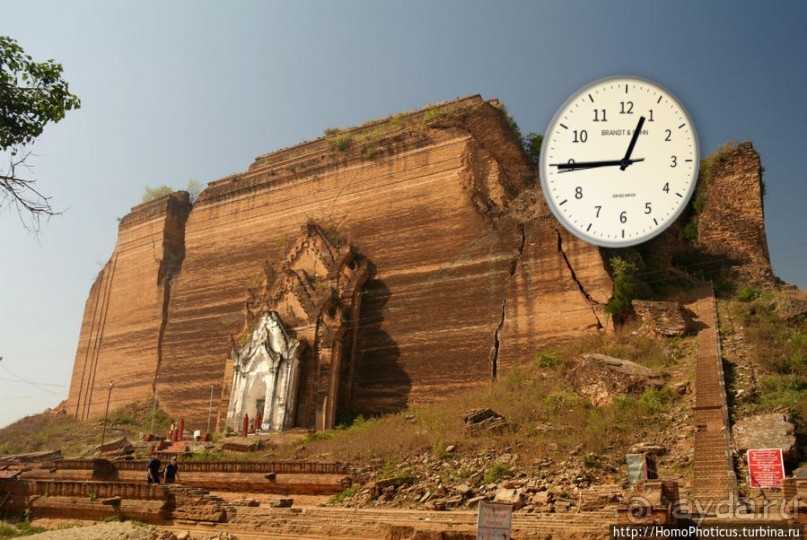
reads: 12,44,44
